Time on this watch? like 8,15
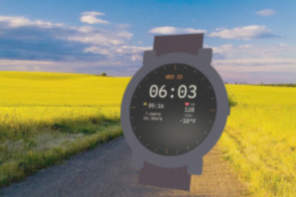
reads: 6,03
